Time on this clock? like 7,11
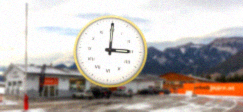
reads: 3,00
